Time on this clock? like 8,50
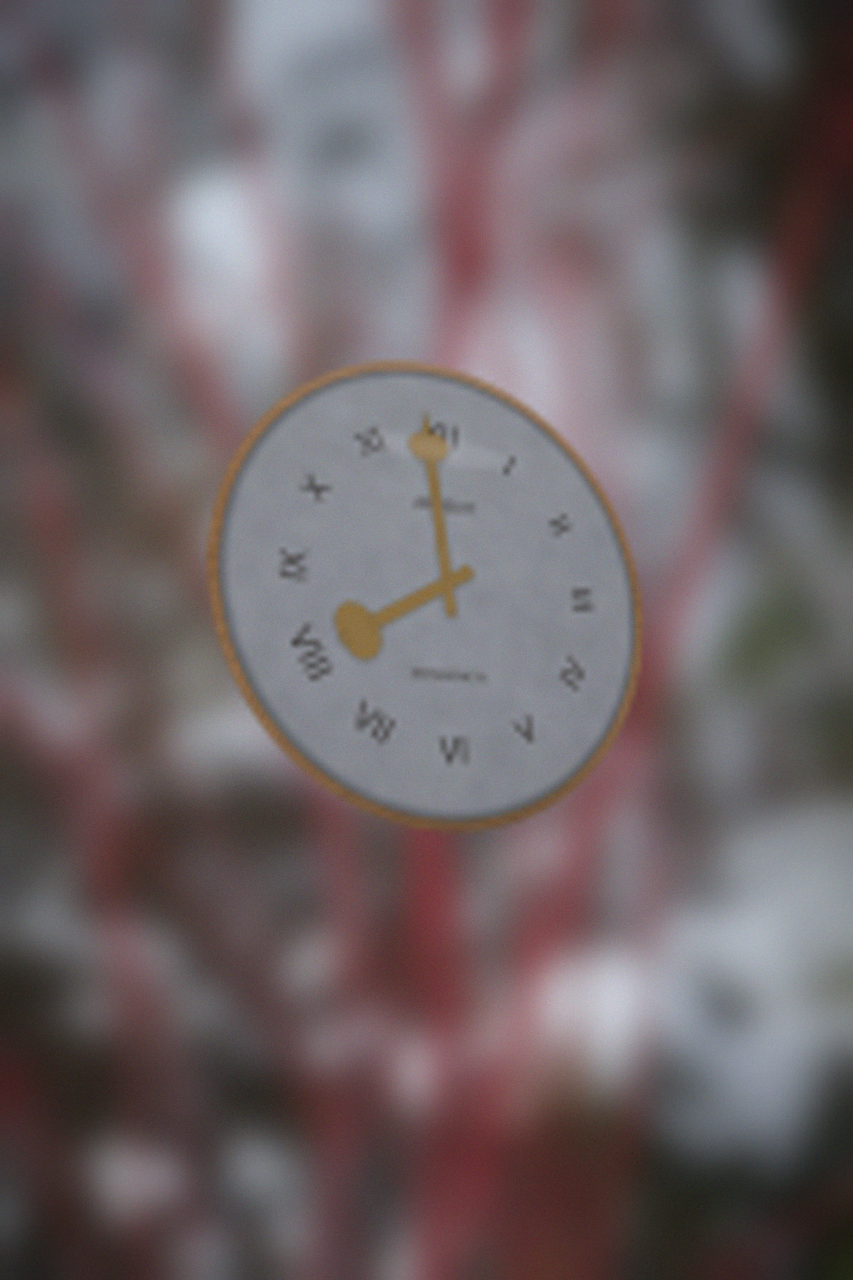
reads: 7,59
